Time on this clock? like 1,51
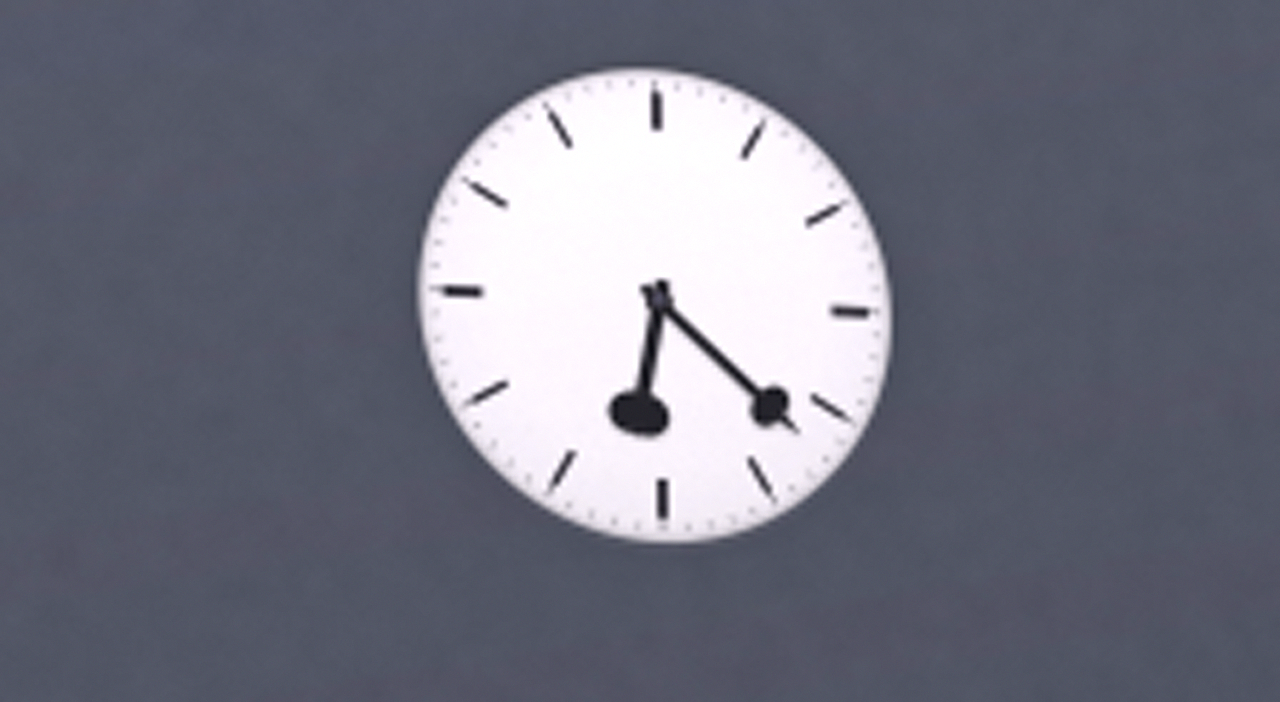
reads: 6,22
